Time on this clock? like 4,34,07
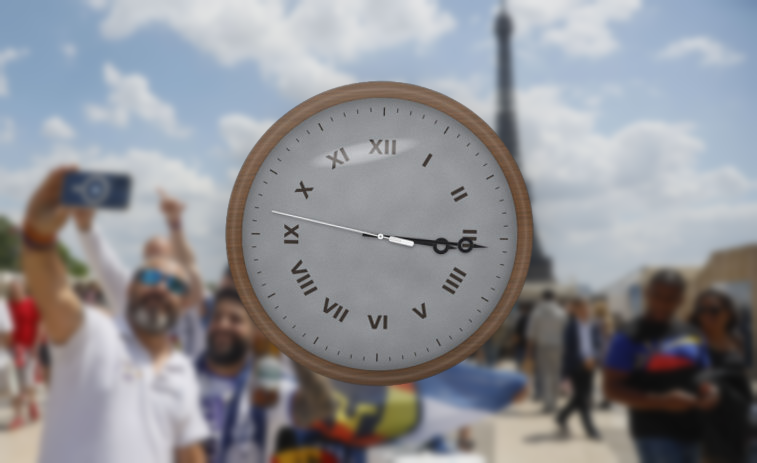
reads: 3,15,47
